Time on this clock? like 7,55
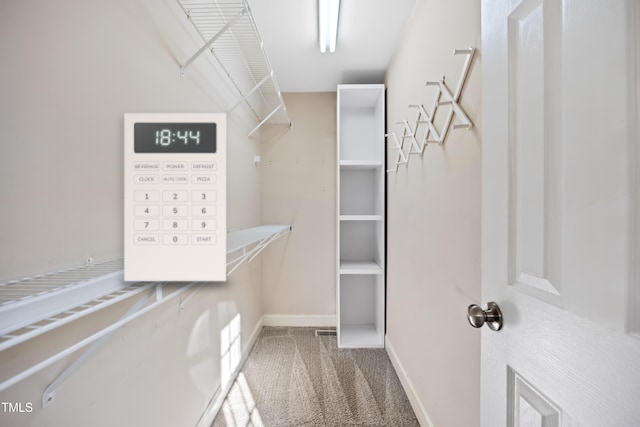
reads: 18,44
